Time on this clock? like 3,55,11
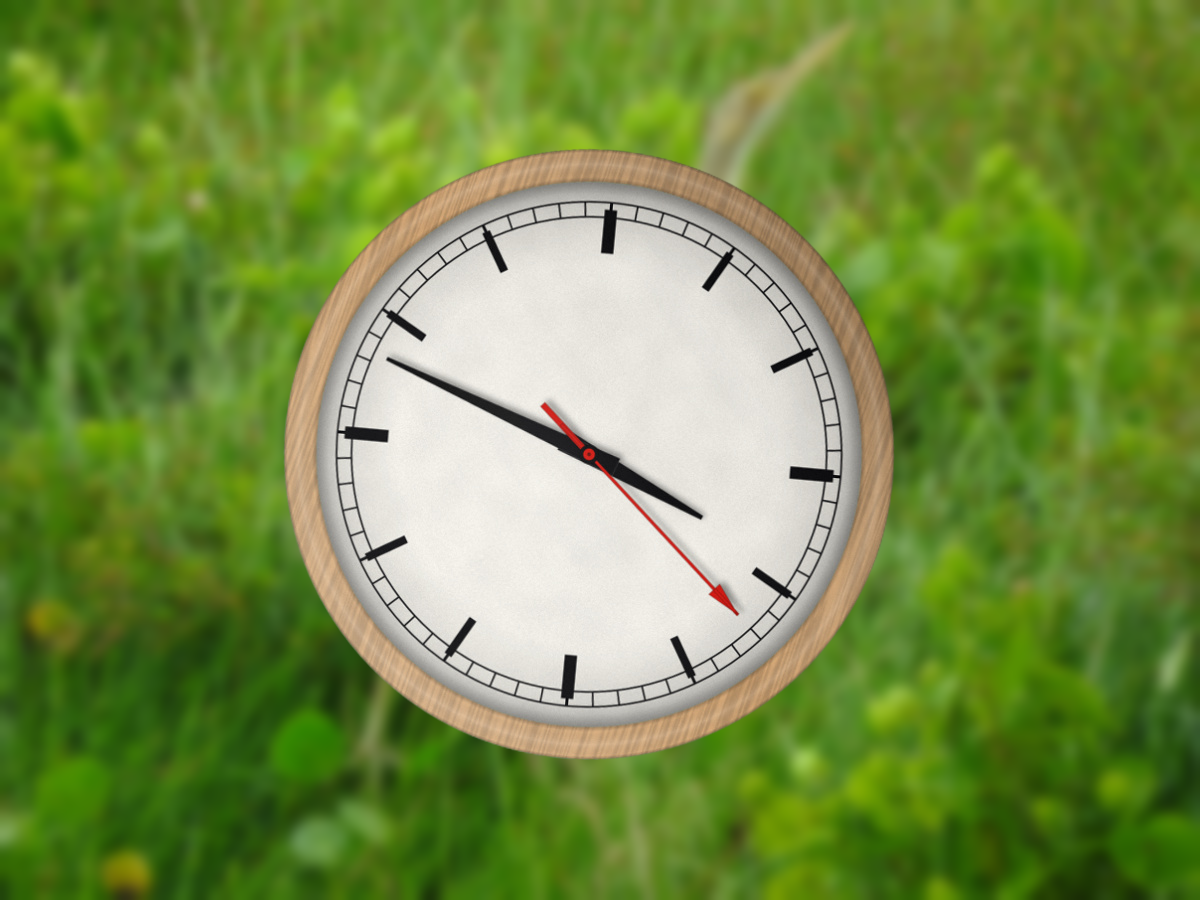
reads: 3,48,22
